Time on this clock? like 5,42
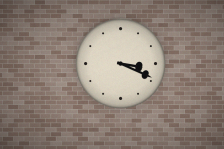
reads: 3,19
